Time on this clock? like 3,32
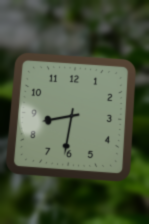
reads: 8,31
